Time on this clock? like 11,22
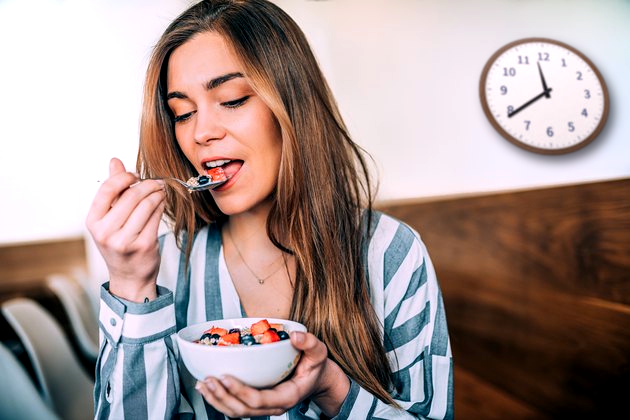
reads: 11,39
